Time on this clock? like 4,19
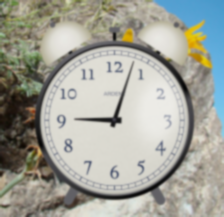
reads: 9,03
